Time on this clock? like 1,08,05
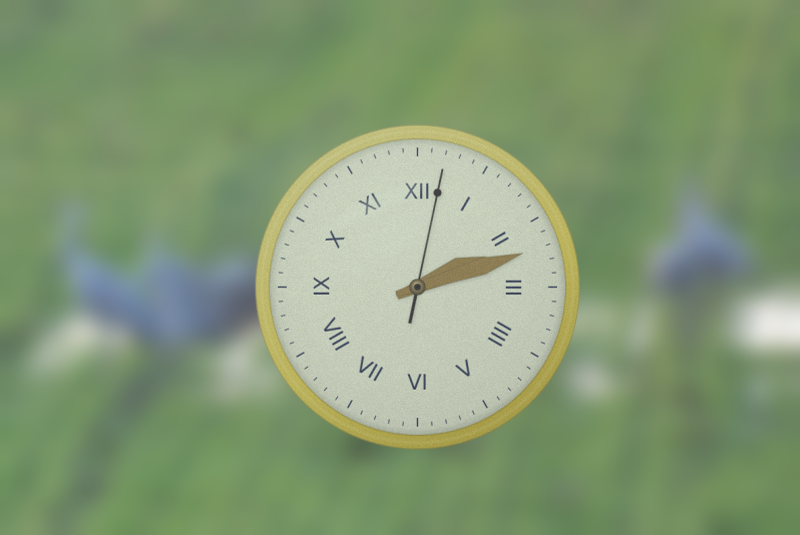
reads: 2,12,02
